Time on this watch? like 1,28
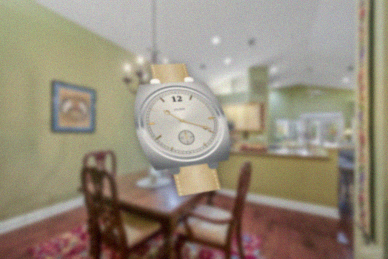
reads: 10,19
